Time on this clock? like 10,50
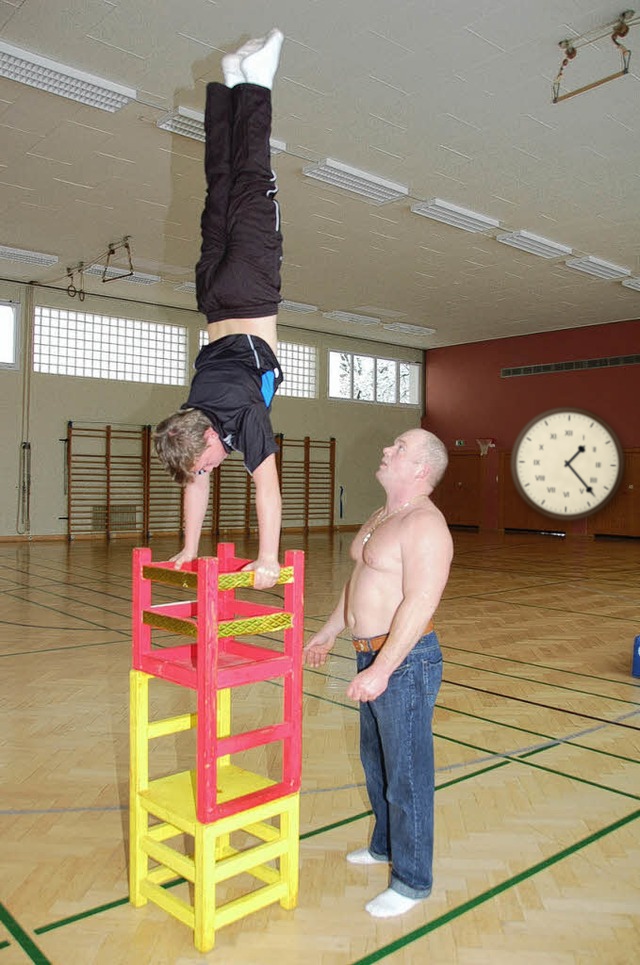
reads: 1,23
